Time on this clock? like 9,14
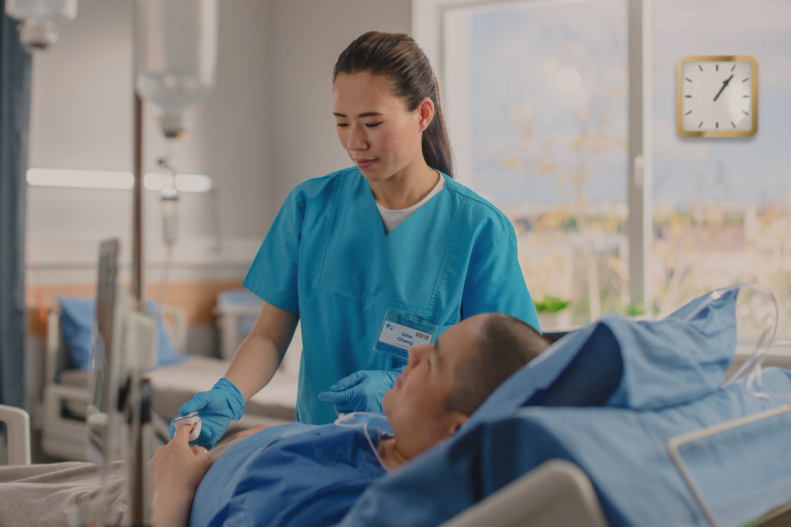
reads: 1,06
